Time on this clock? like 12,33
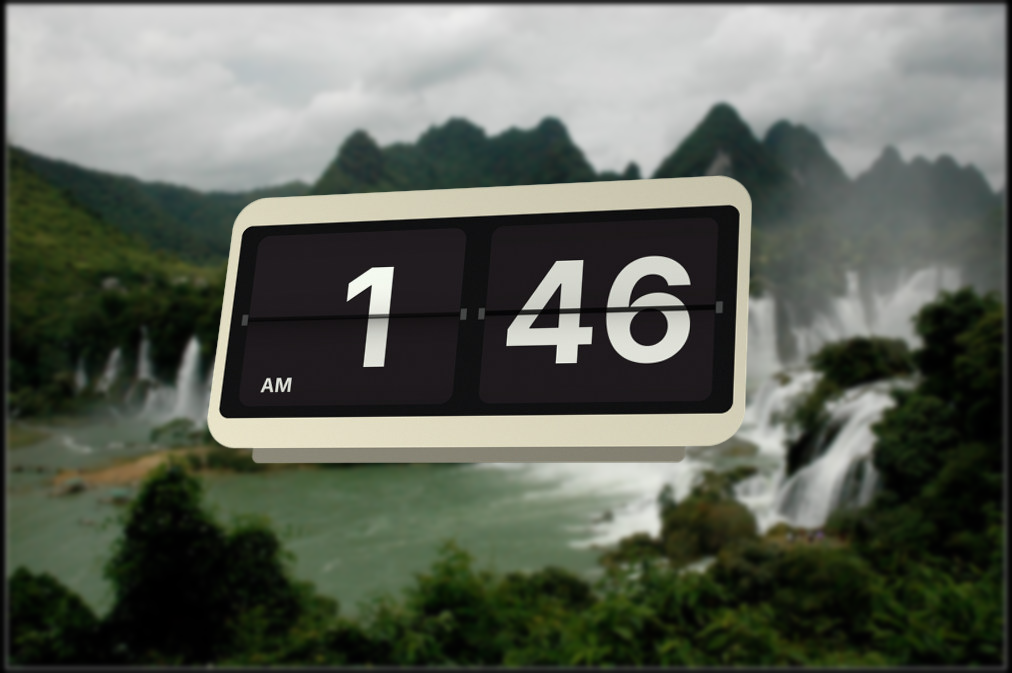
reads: 1,46
